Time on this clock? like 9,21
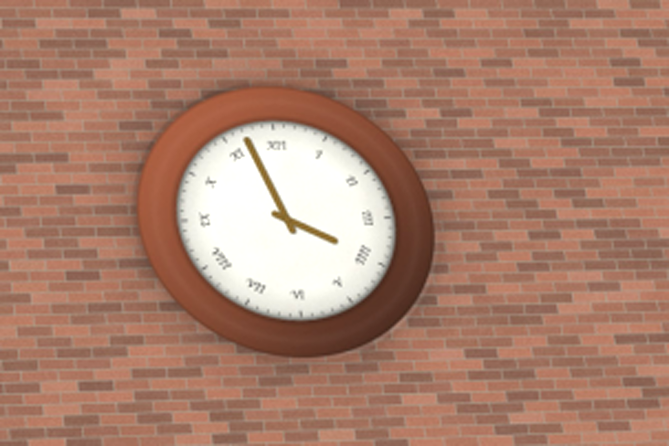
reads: 3,57
